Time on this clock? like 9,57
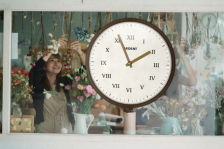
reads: 1,56
